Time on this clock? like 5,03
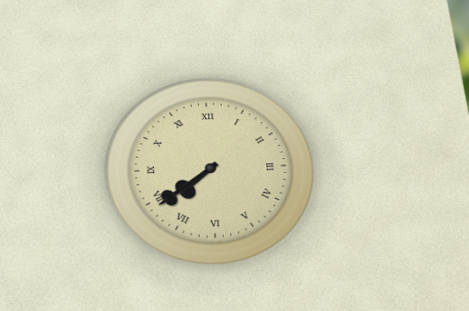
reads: 7,39
